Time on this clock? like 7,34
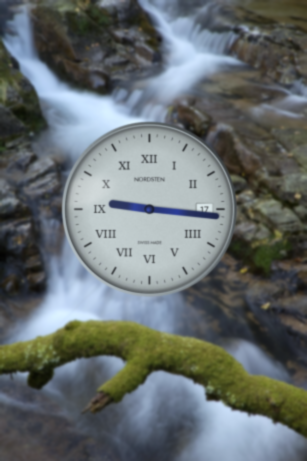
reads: 9,16
